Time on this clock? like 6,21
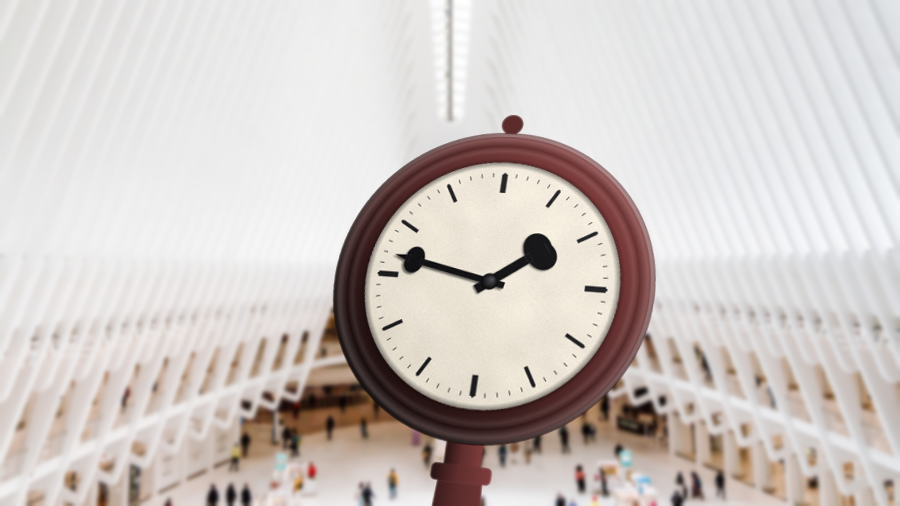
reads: 1,47
